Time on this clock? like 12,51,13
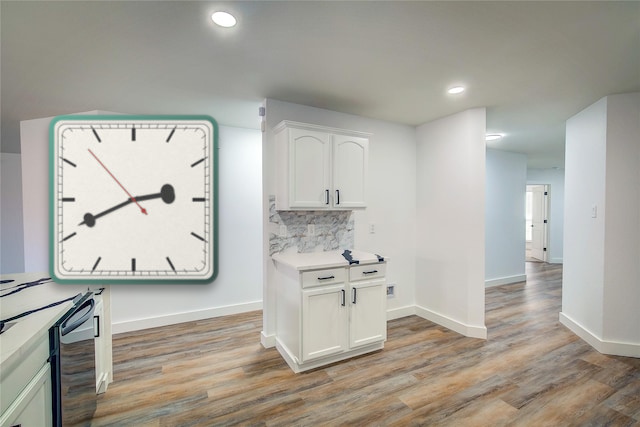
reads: 2,40,53
